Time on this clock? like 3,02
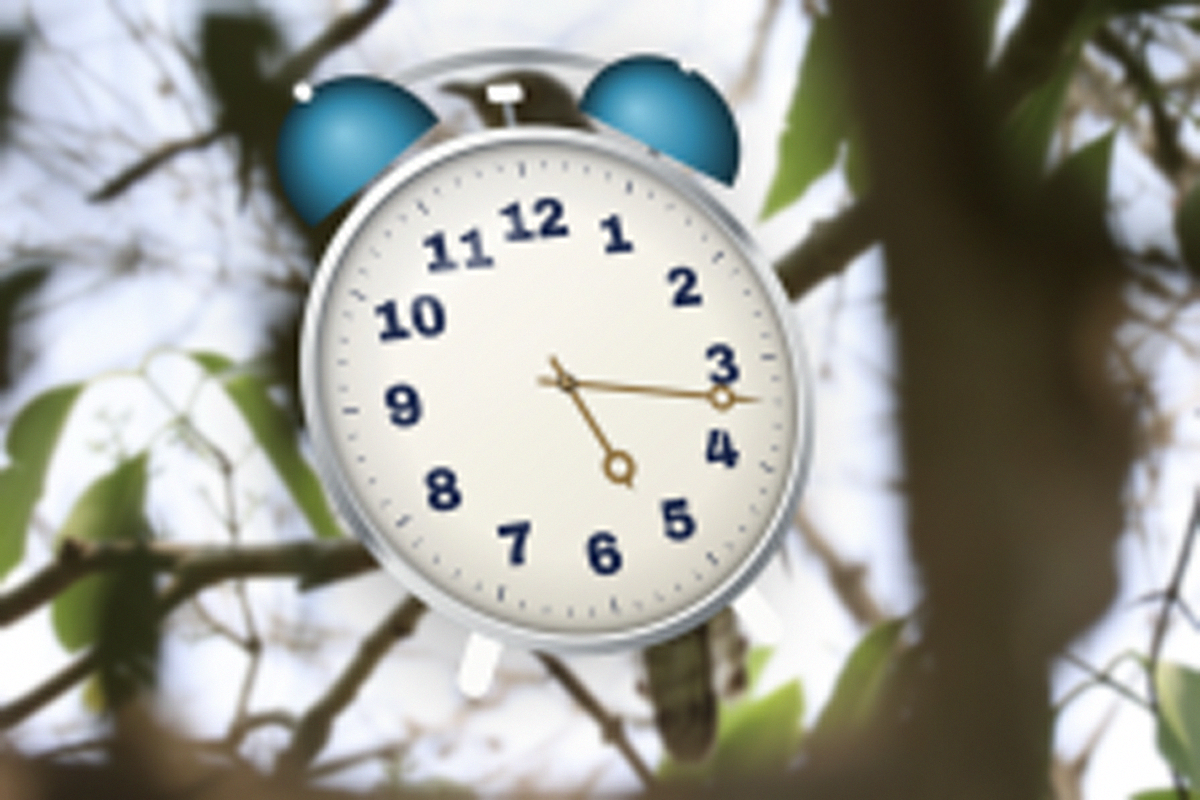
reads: 5,17
